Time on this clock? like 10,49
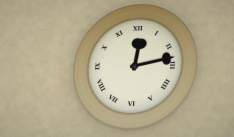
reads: 12,13
